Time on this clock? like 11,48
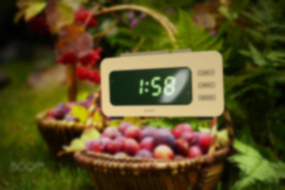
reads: 1,58
